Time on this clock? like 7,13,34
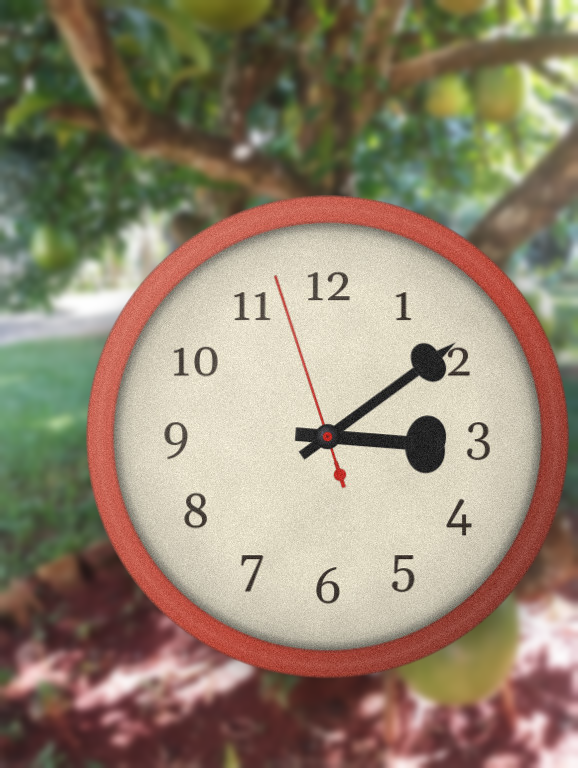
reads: 3,08,57
